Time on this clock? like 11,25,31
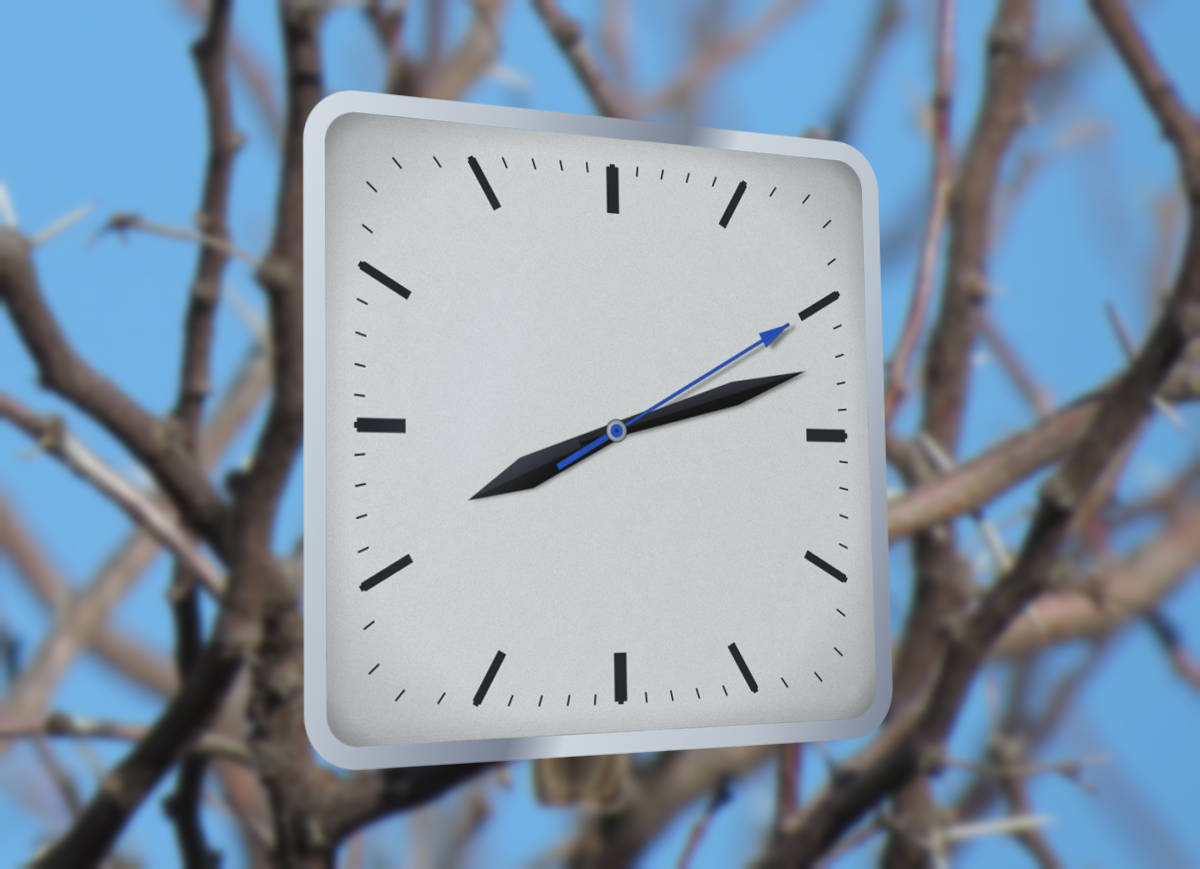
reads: 8,12,10
